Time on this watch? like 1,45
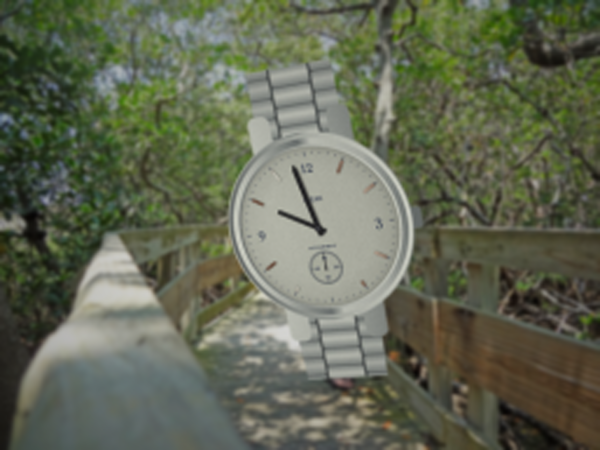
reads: 9,58
